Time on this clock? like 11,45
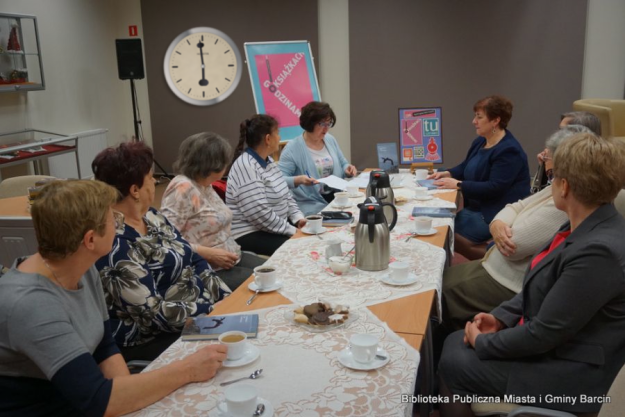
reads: 5,59
